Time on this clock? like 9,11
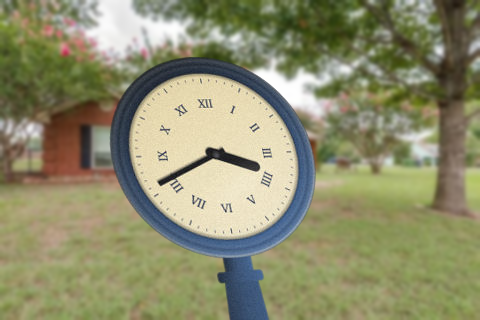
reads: 3,41
